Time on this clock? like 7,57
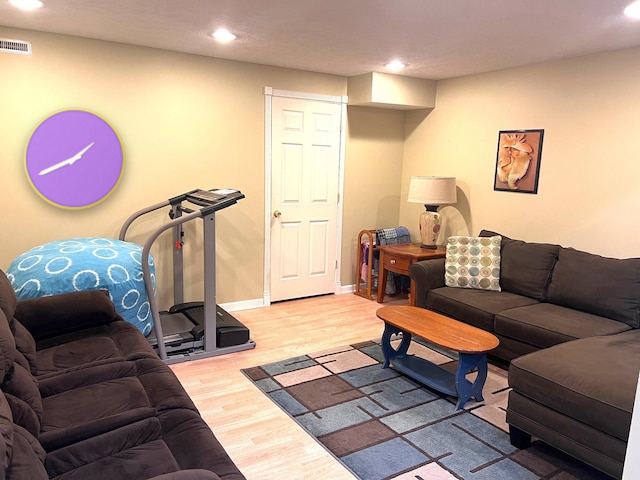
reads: 1,41
